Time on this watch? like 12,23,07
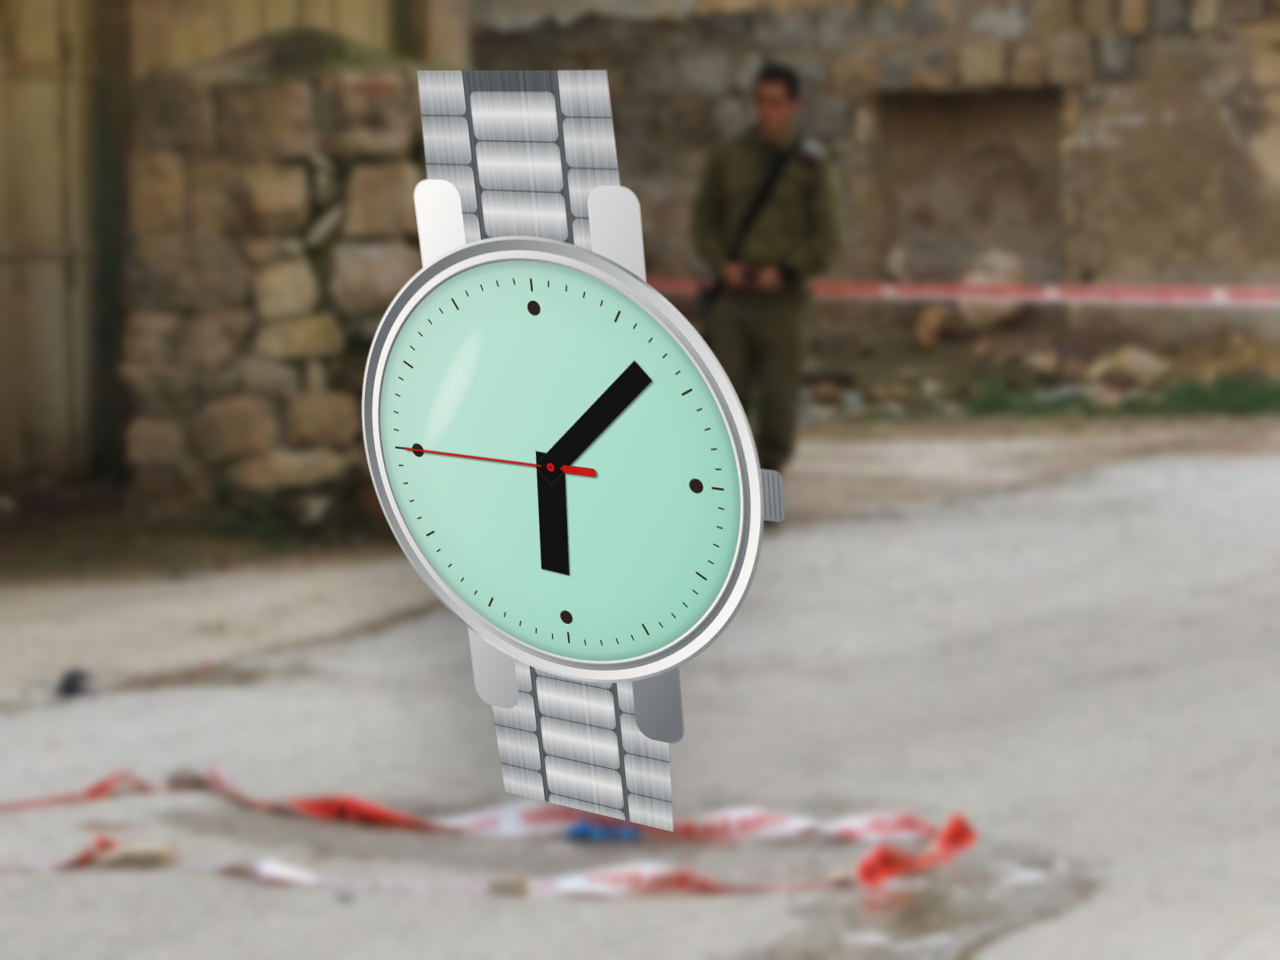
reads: 6,07,45
